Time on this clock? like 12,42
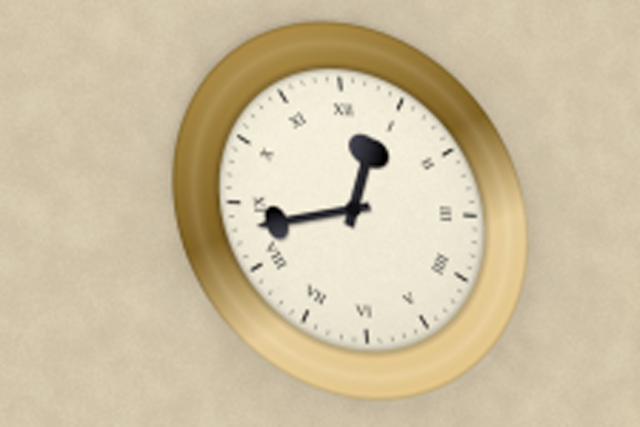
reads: 12,43
